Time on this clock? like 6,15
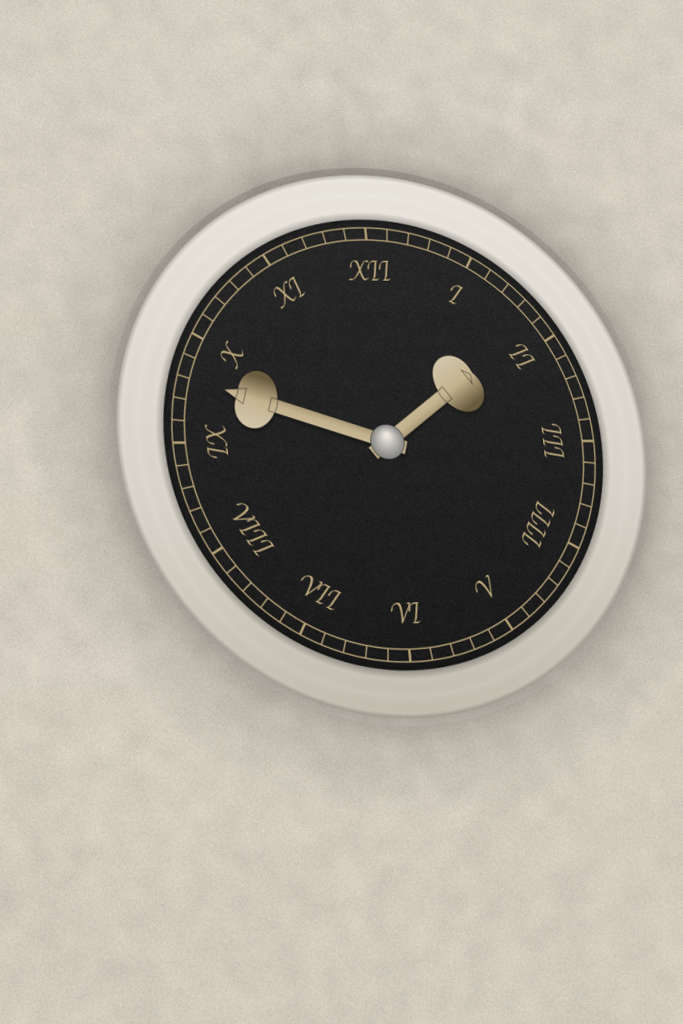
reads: 1,48
